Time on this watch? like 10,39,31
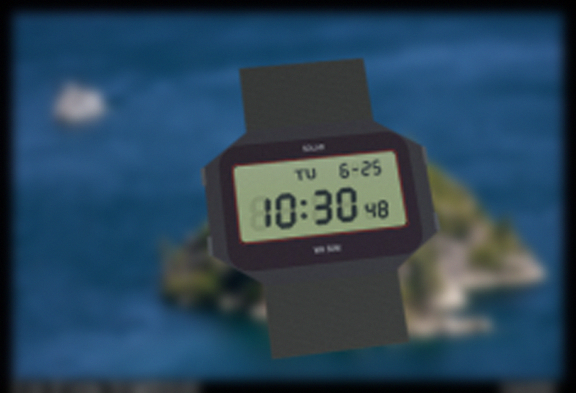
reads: 10,30,48
